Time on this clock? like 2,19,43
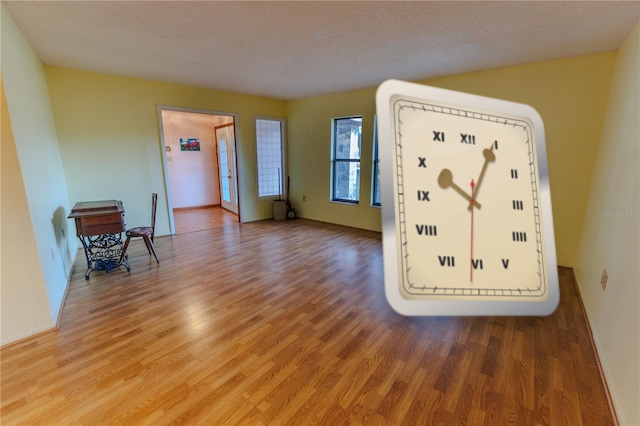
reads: 10,04,31
